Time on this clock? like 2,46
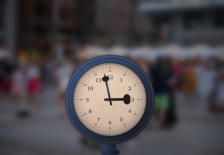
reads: 2,58
